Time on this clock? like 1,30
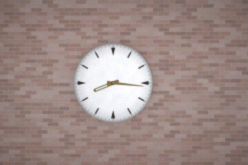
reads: 8,16
